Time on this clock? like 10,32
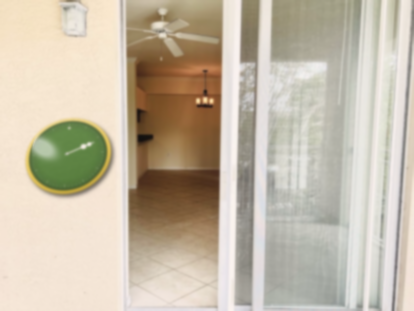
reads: 2,11
